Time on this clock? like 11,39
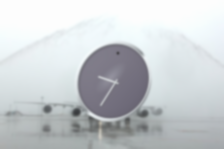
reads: 9,35
